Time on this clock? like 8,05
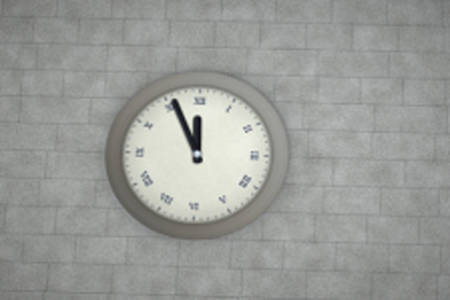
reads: 11,56
